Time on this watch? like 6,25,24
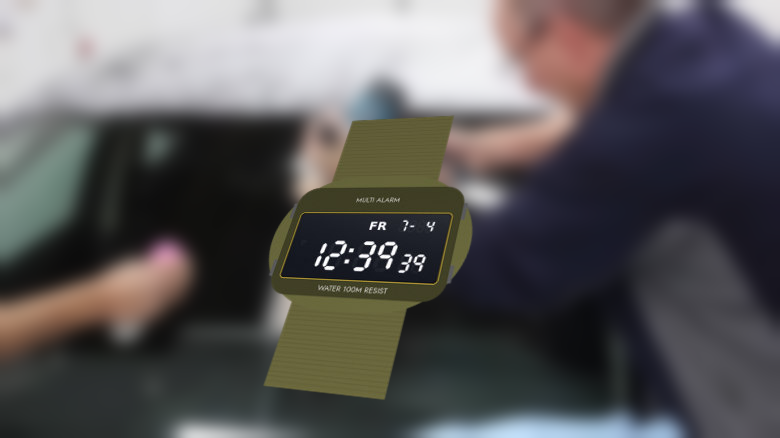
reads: 12,39,39
